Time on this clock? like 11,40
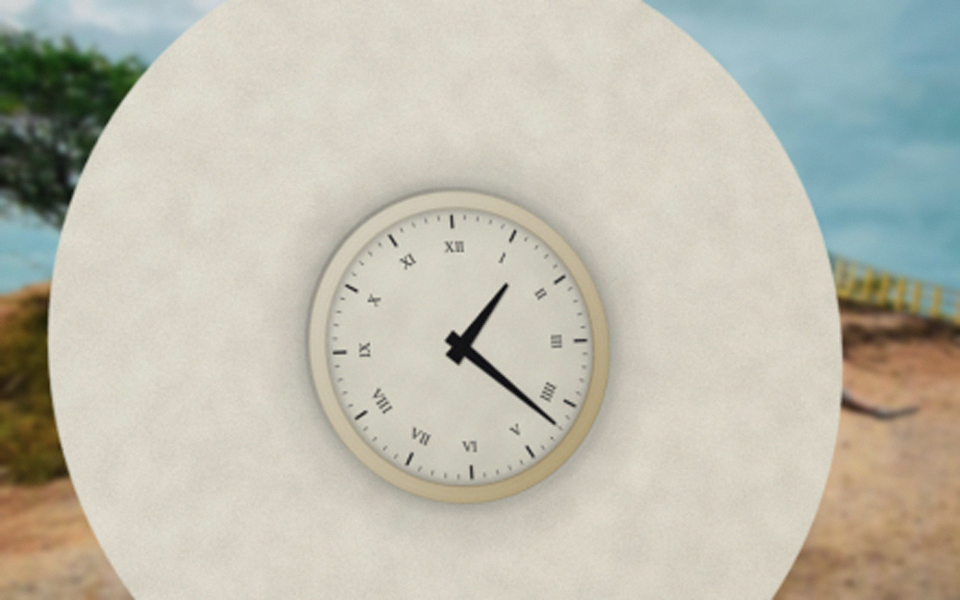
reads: 1,22
